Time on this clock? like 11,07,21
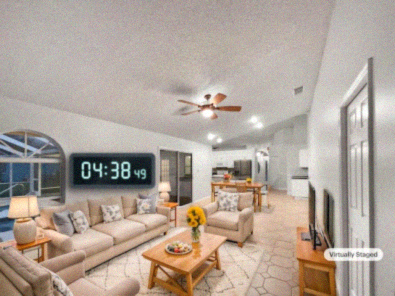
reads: 4,38,49
